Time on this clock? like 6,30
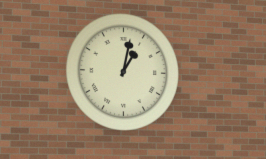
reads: 1,02
